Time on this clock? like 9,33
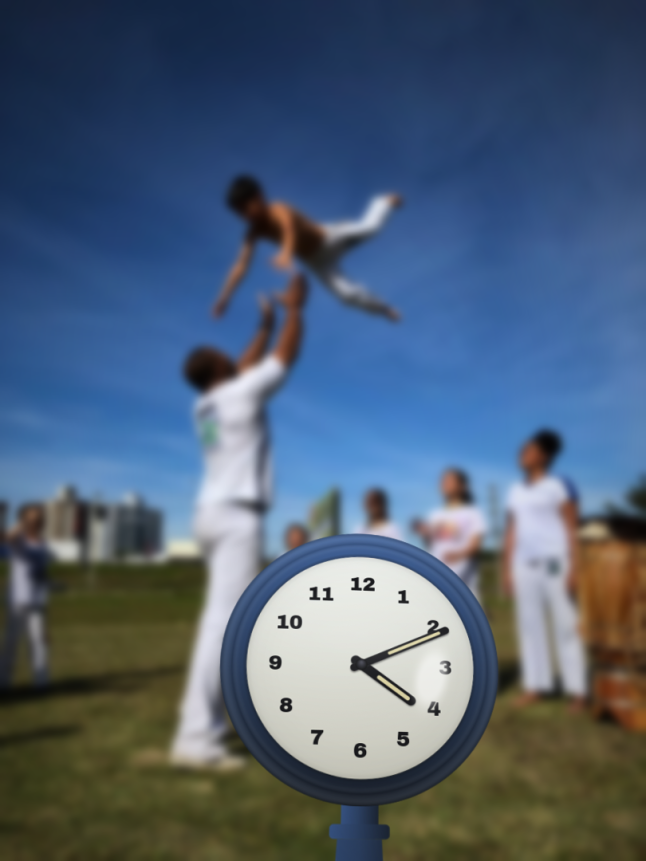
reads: 4,11
